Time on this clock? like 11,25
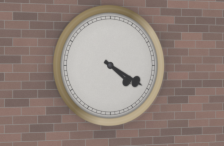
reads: 4,20
